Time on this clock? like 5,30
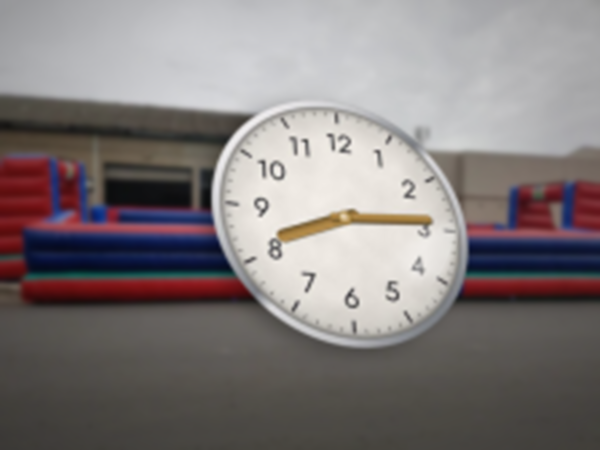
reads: 8,14
